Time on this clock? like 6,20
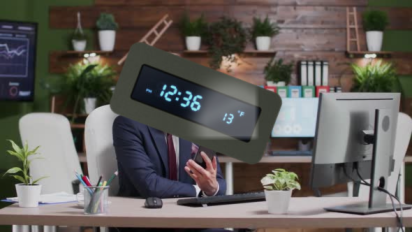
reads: 12,36
